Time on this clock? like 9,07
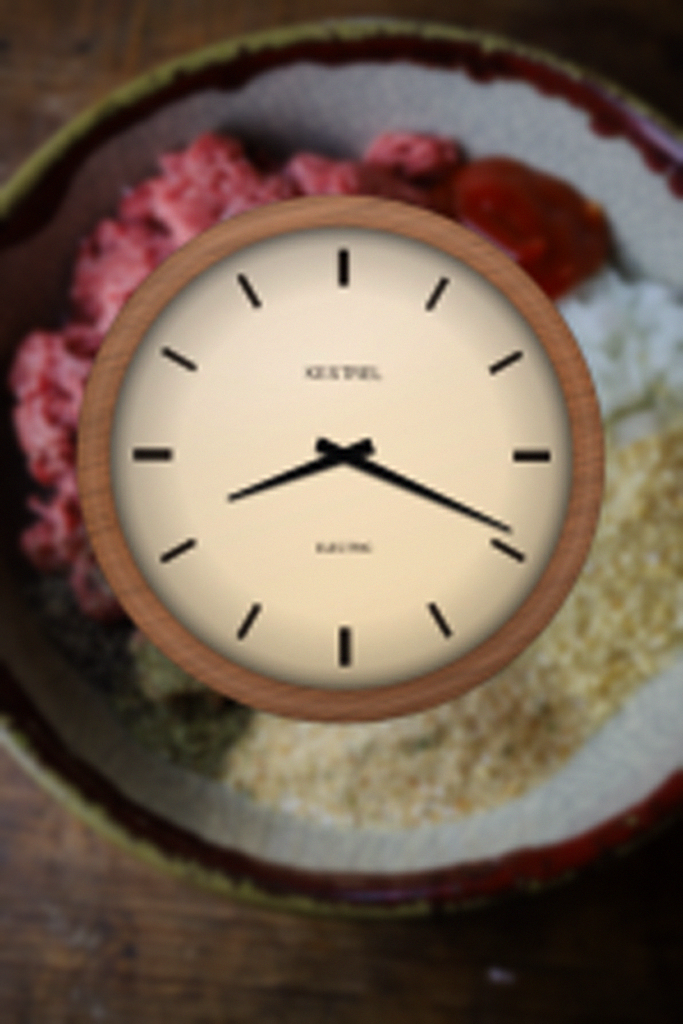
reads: 8,19
